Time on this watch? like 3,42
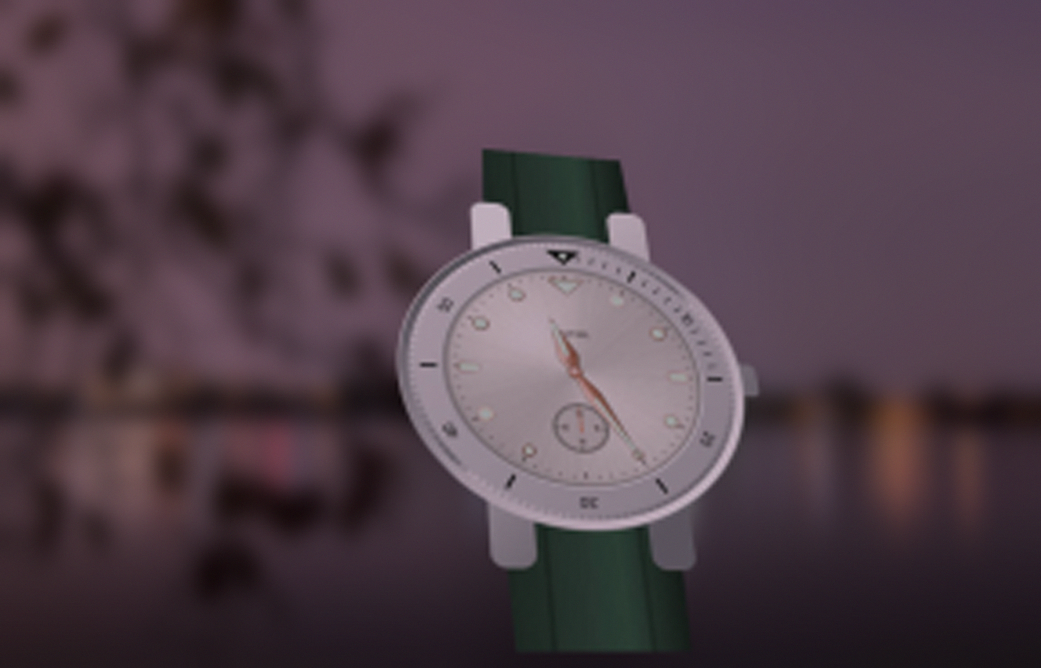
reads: 11,25
